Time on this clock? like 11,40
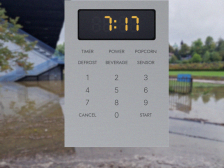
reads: 7,17
